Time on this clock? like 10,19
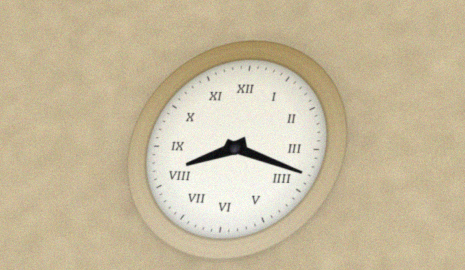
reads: 8,18
